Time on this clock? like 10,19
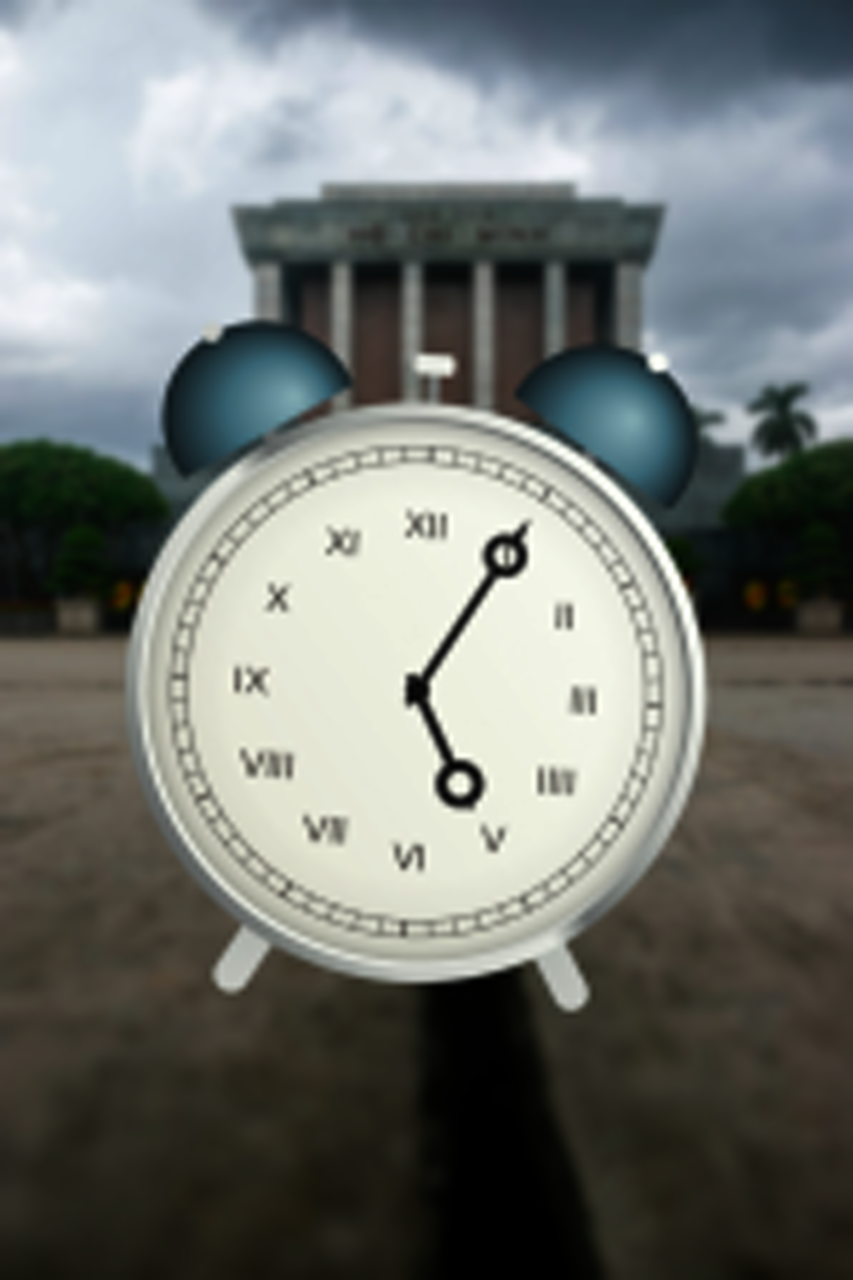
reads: 5,05
